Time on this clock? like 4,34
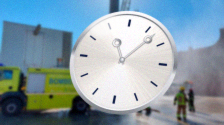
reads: 11,07
